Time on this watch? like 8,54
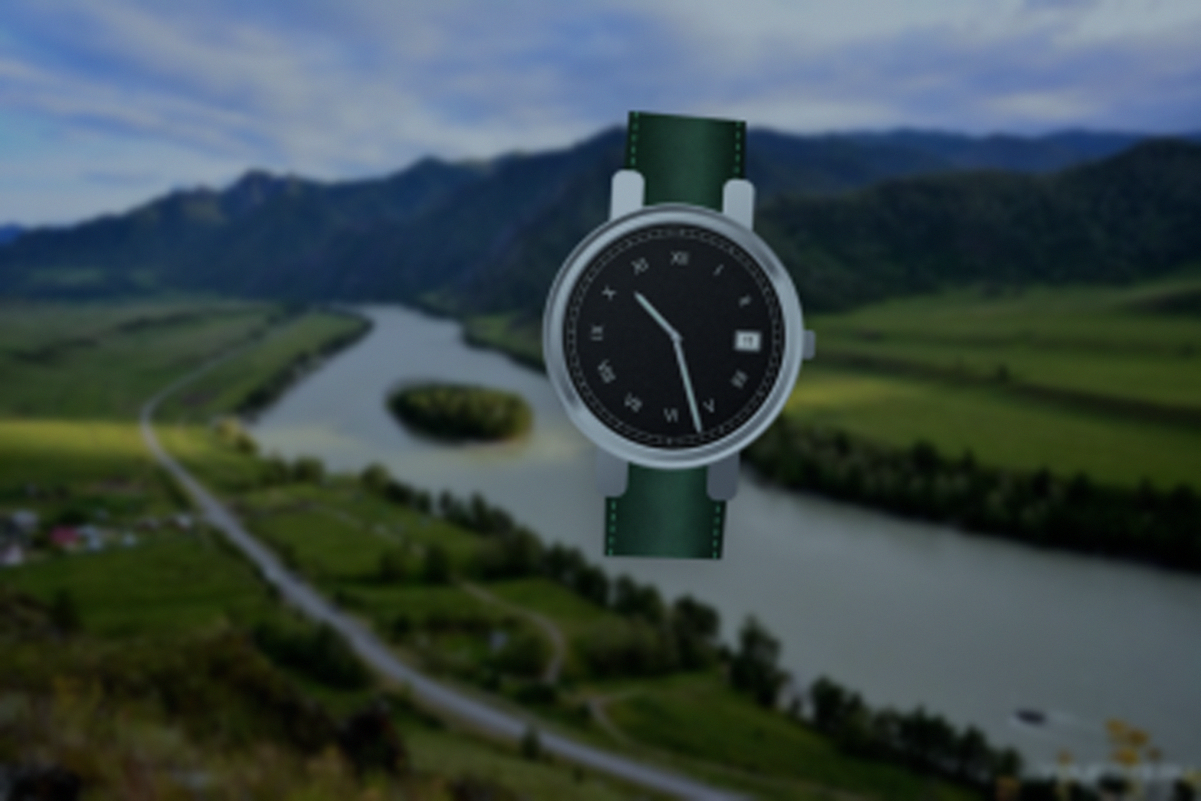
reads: 10,27
